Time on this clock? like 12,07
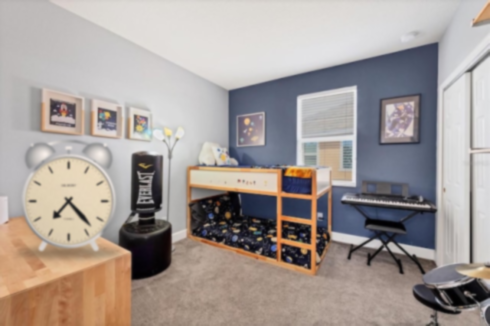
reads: 7,23
